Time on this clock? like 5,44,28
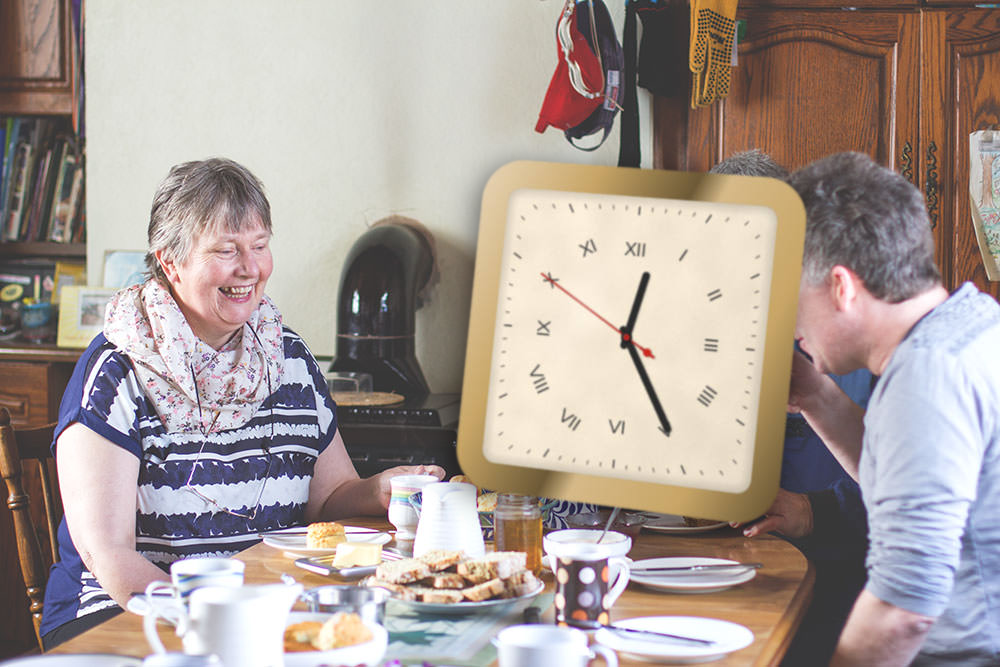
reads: 12,24,50
